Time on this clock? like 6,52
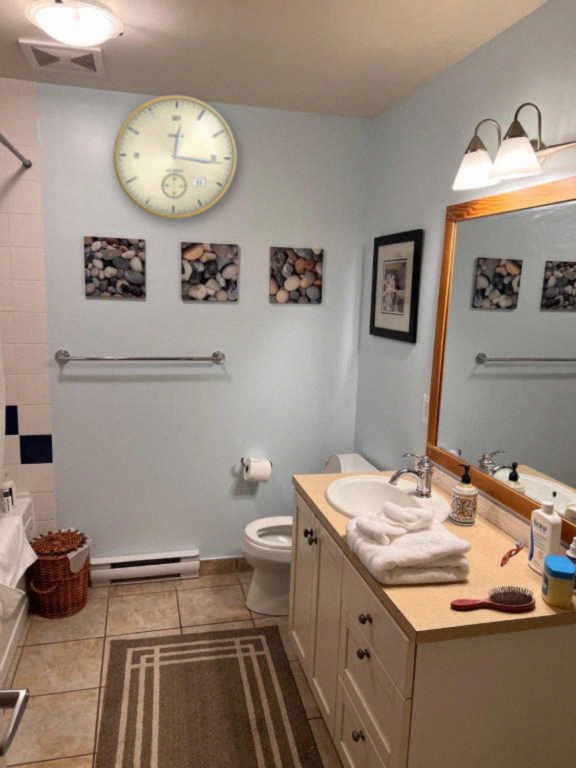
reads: 12,16
